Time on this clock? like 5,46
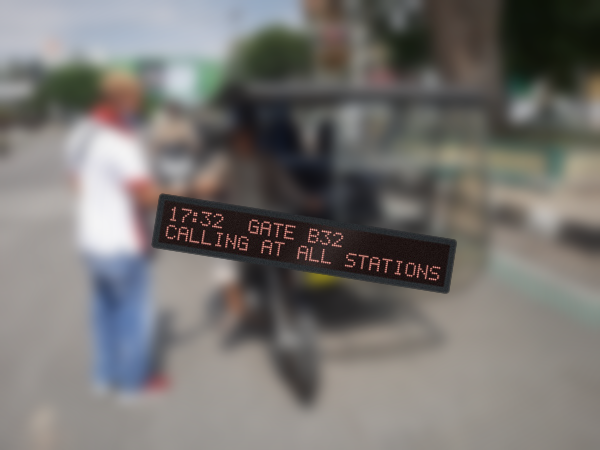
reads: 17,32
